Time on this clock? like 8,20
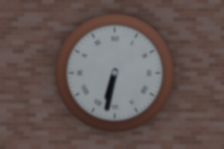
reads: 6,32
